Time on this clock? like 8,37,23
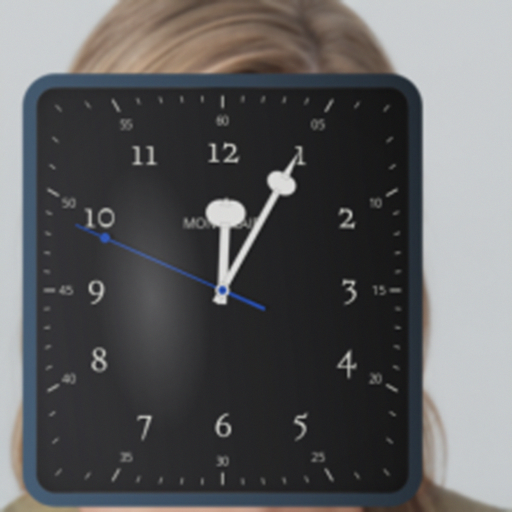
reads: 12,04,49
